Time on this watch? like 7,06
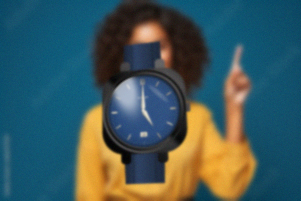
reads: 5,00
